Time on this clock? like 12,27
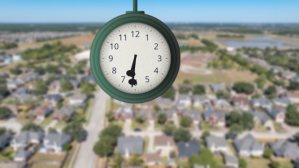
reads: 6,31
